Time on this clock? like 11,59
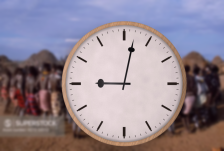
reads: 9,02
